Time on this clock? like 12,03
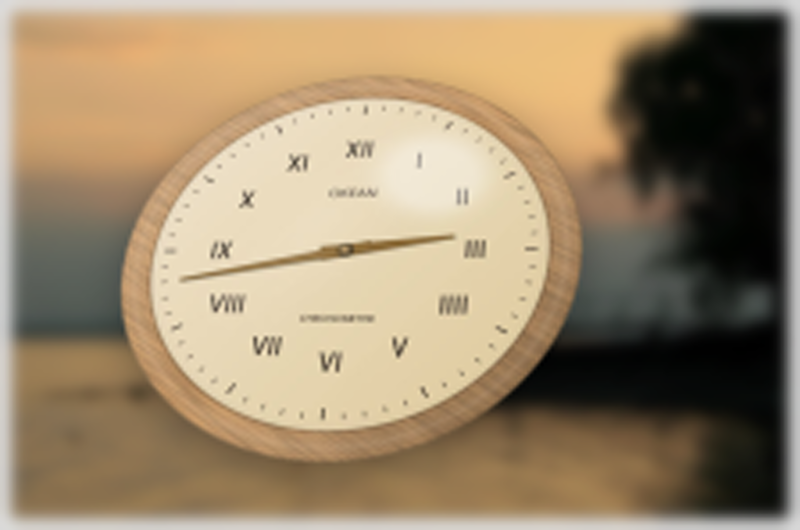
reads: 2,43
